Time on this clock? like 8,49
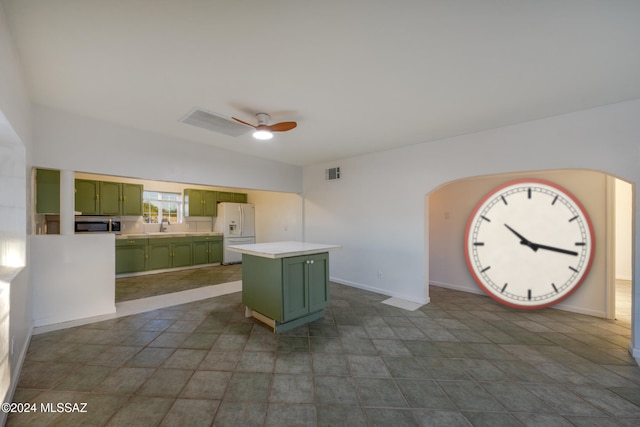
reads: 10,17
